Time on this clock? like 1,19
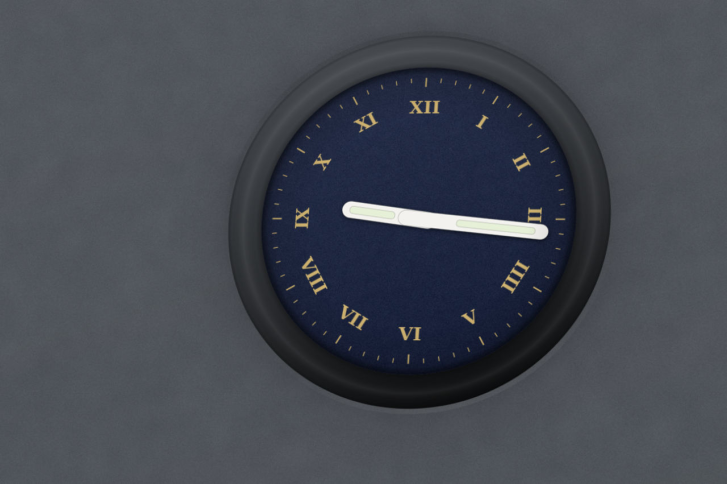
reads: 9,16
